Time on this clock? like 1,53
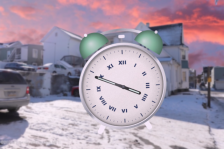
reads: 3,49
